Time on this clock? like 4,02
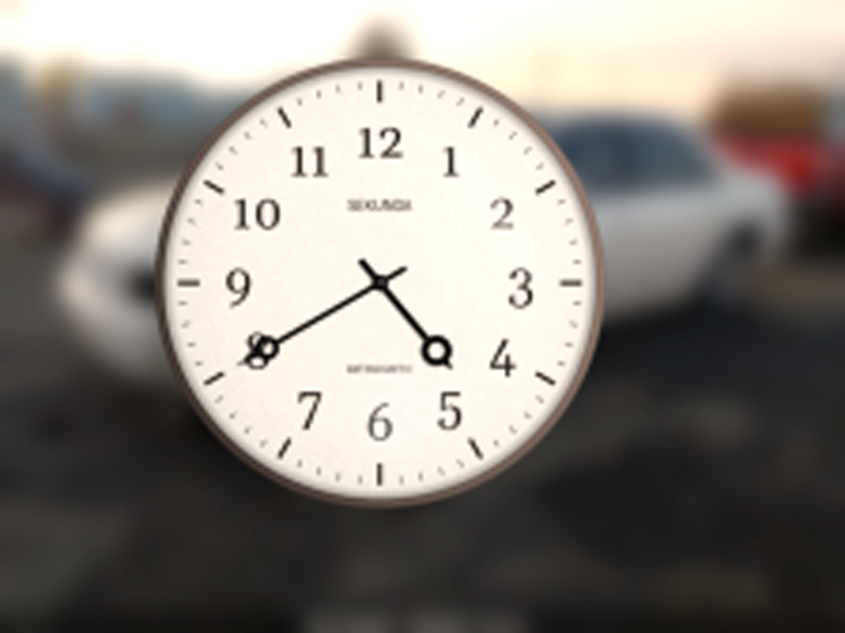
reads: 4,40
